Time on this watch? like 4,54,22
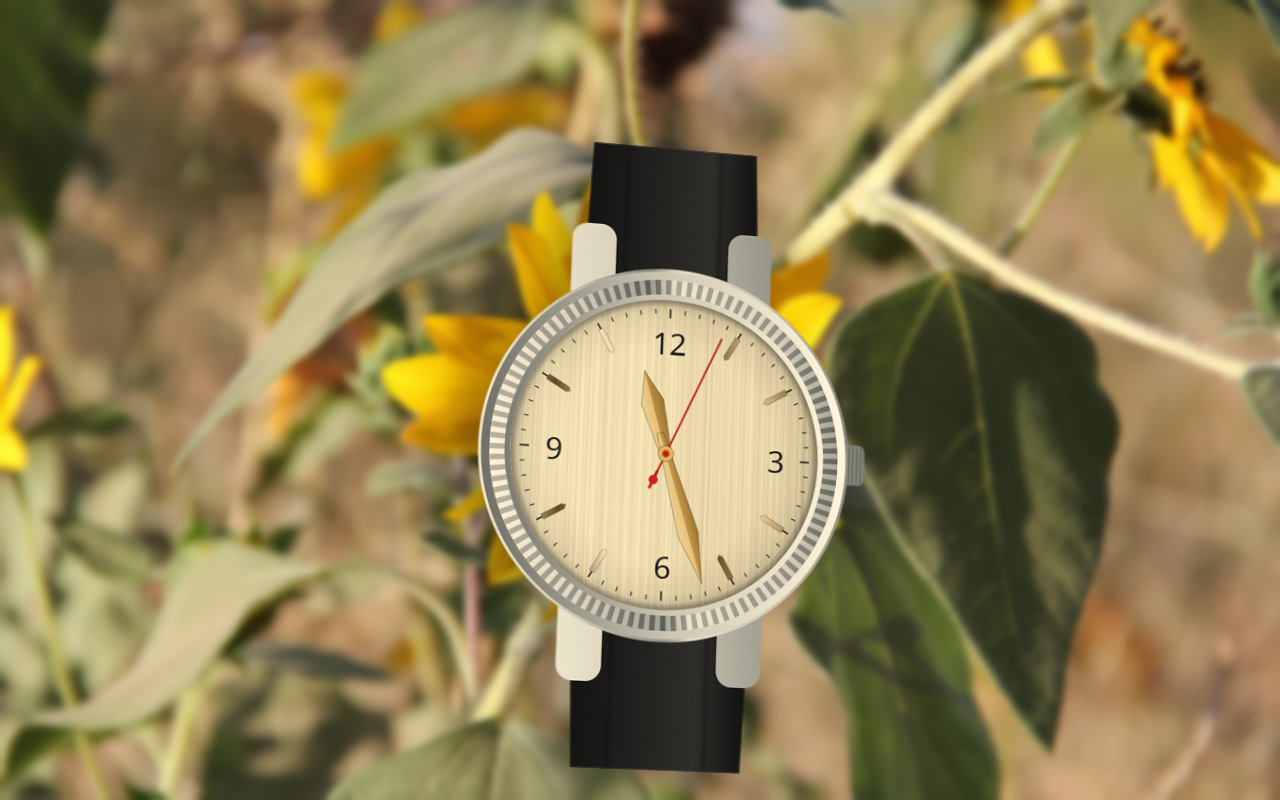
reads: 11,27,04
